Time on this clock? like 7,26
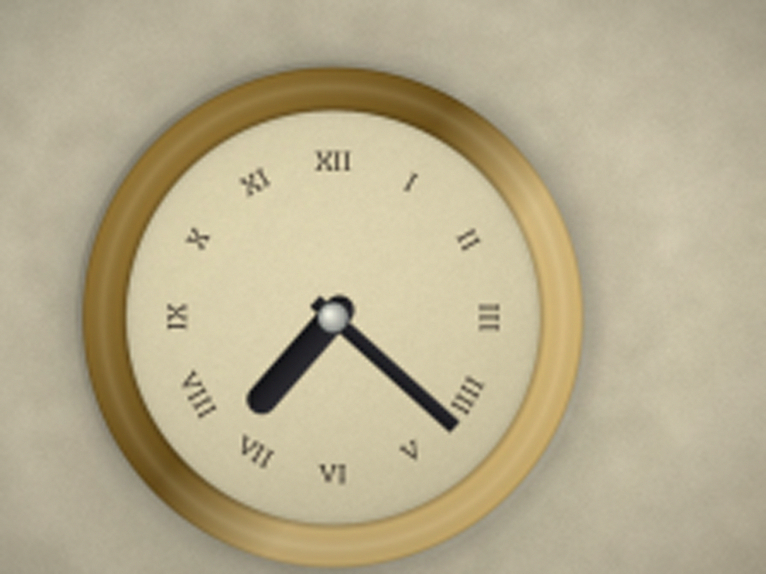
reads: 7,22
